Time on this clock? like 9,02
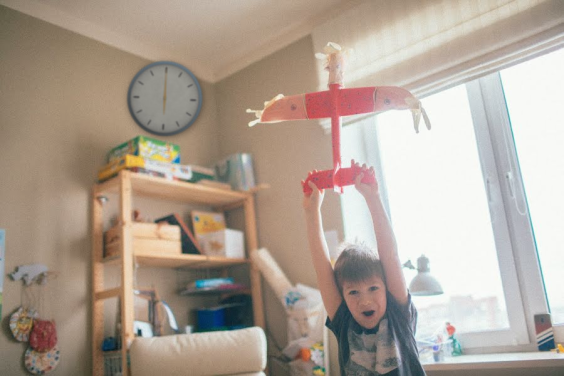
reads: 6,00
